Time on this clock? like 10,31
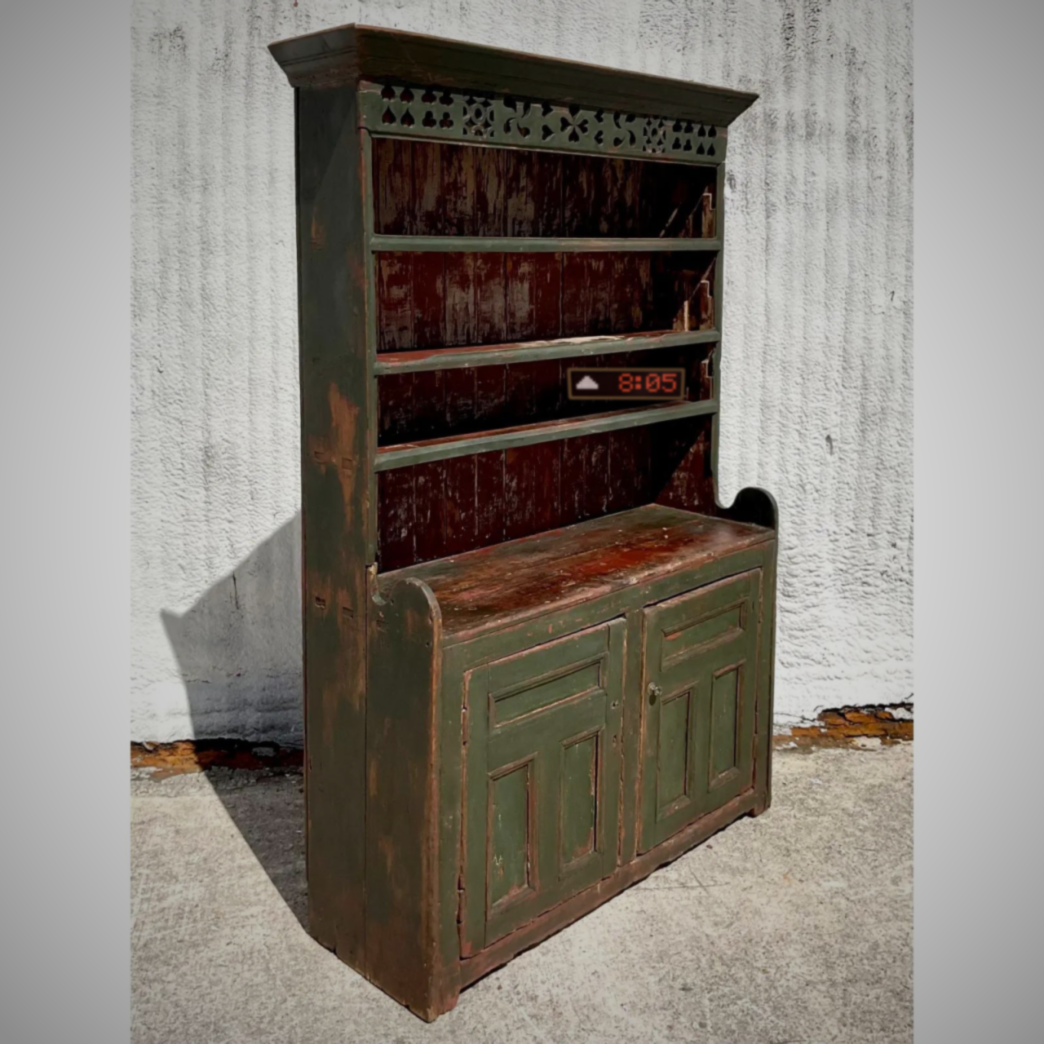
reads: 8,05
